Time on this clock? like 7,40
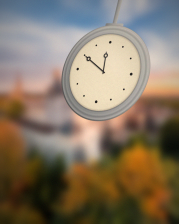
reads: 11,50
